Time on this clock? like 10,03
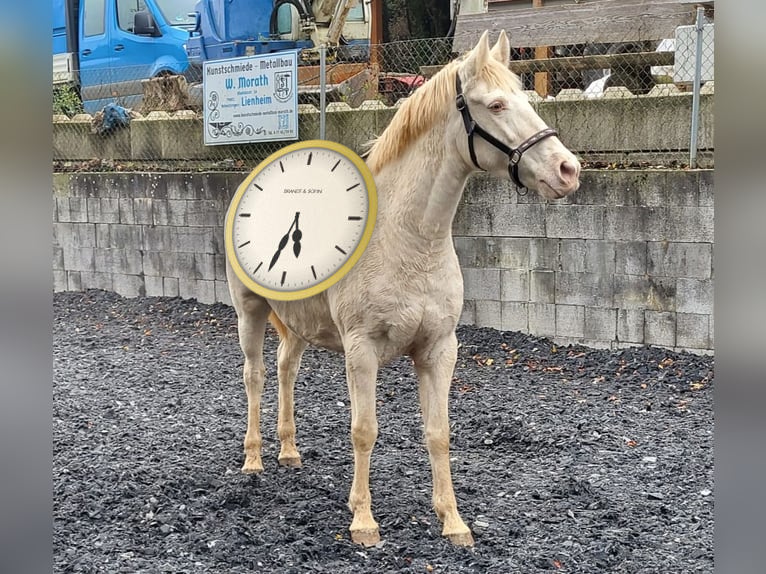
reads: 5,33
